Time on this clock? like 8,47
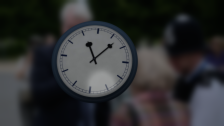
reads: 11,07
